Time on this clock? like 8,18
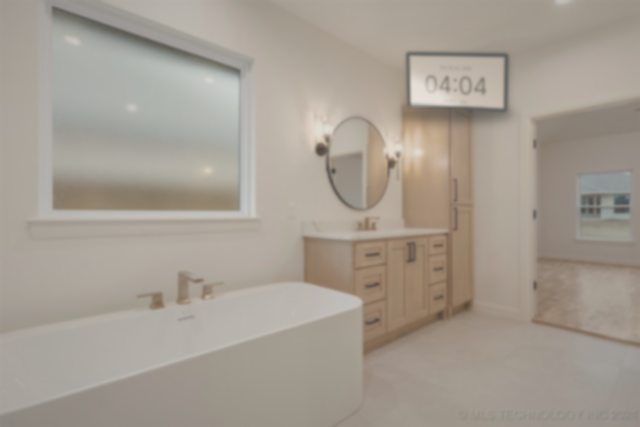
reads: 4,04
